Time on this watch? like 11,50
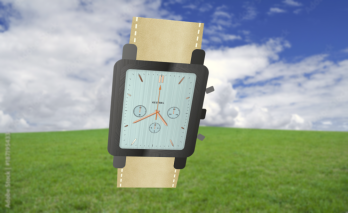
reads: 4,40
